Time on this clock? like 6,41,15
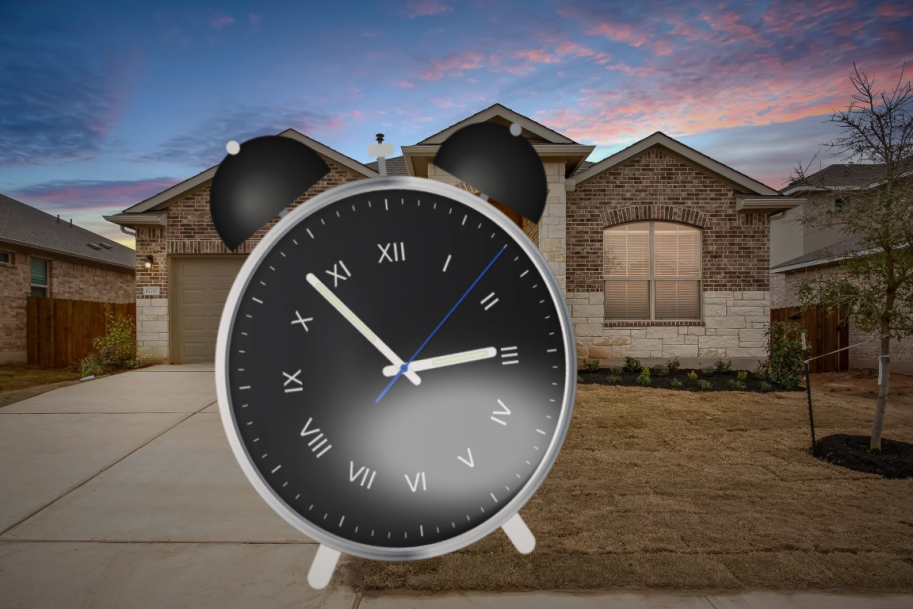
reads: 2,53,08
